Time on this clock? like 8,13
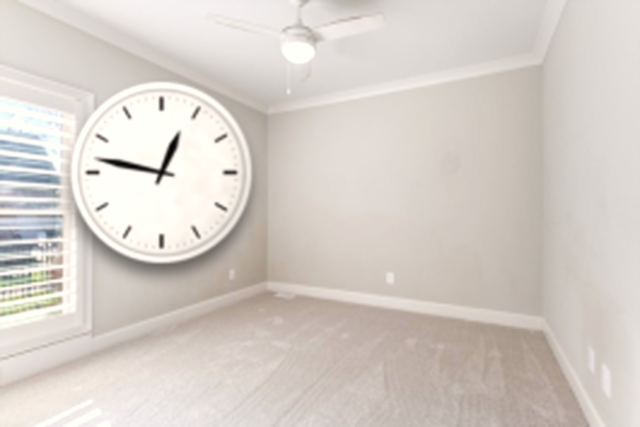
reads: 12,47
